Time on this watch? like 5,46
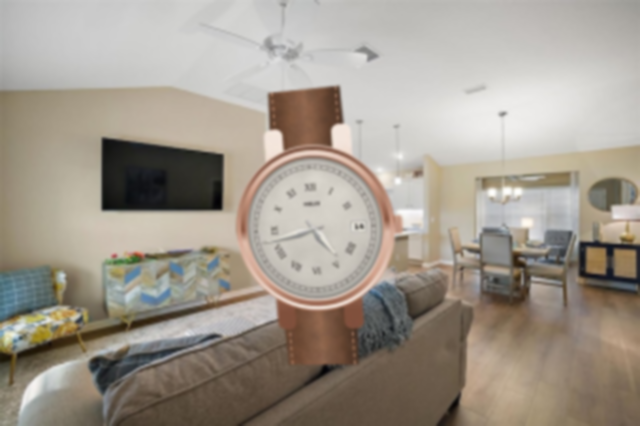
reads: 4,43
